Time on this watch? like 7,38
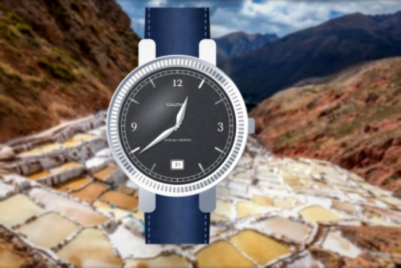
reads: 12,39
